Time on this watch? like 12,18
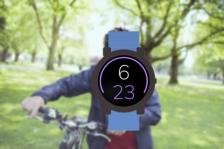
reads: 6,23
